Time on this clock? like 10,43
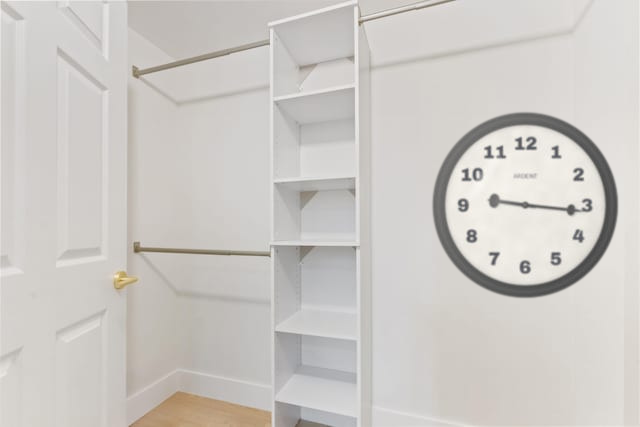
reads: 9,16
